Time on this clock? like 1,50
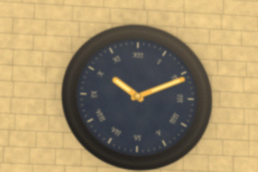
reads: 10,11
